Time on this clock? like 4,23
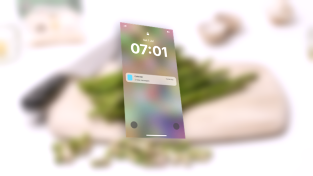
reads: 7,01
